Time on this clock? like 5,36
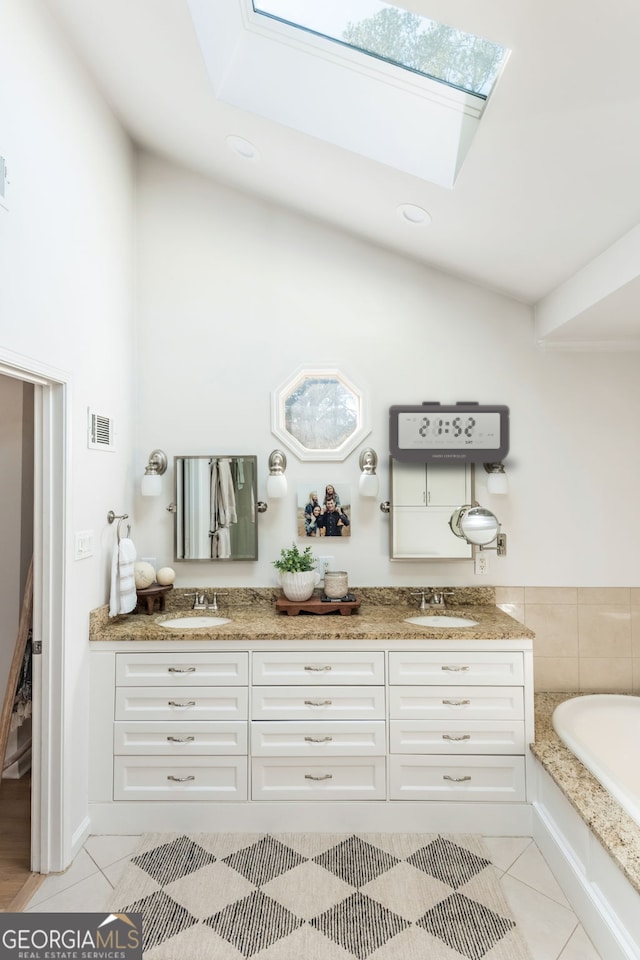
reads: 21,52
